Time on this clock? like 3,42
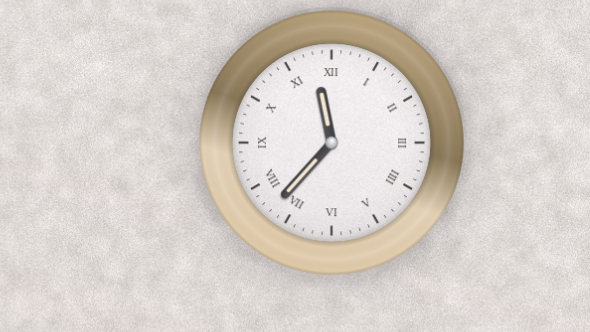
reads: 11,37
